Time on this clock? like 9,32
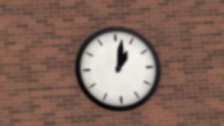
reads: 1,02
